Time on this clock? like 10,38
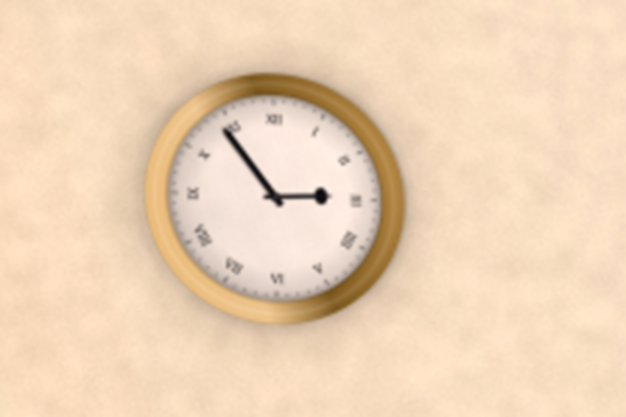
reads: 2,54
